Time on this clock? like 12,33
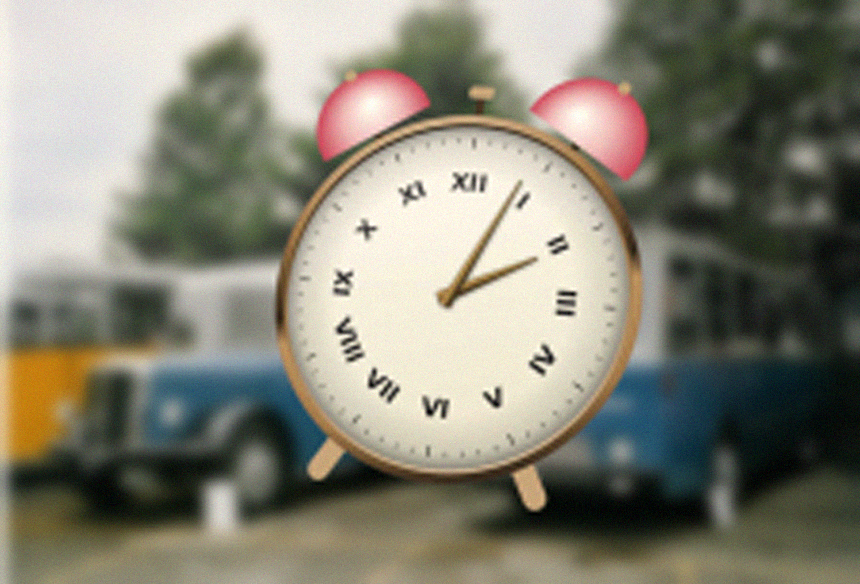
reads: 2,04
